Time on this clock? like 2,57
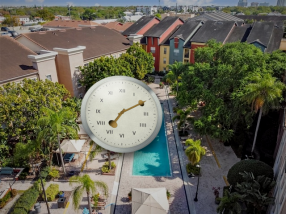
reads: 7,10
